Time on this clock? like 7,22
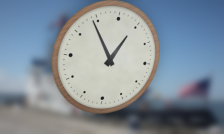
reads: 12,54
